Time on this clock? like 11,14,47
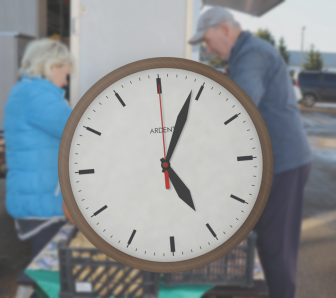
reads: 5,04,00
